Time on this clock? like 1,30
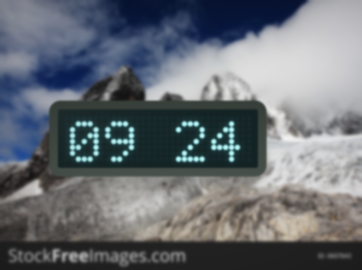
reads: 9,24
